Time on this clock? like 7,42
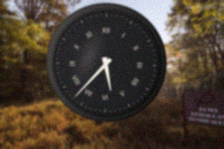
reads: 5,37
